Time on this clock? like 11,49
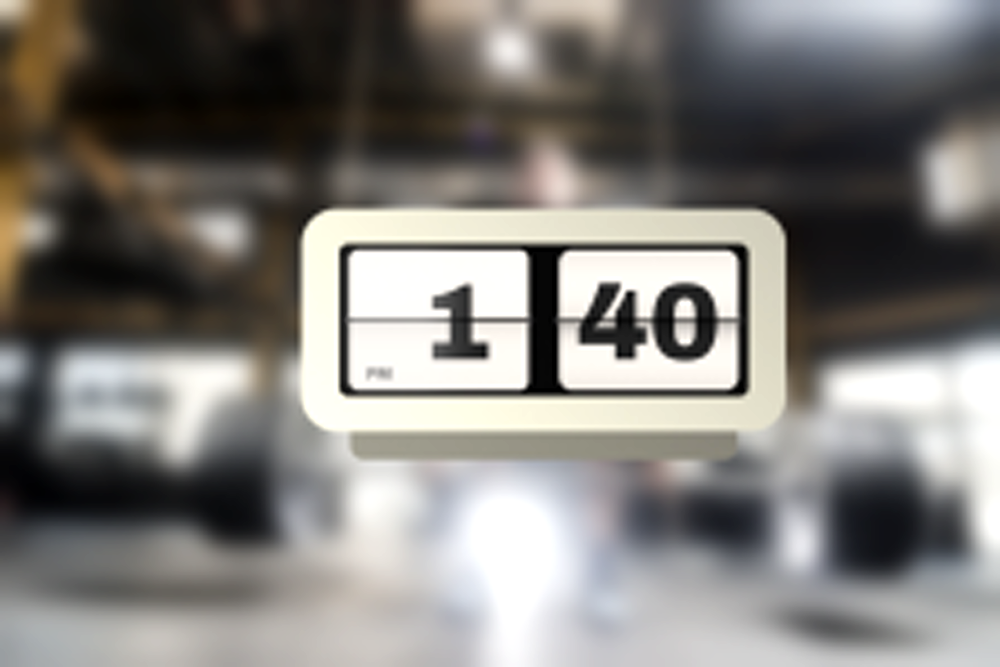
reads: 1,40
